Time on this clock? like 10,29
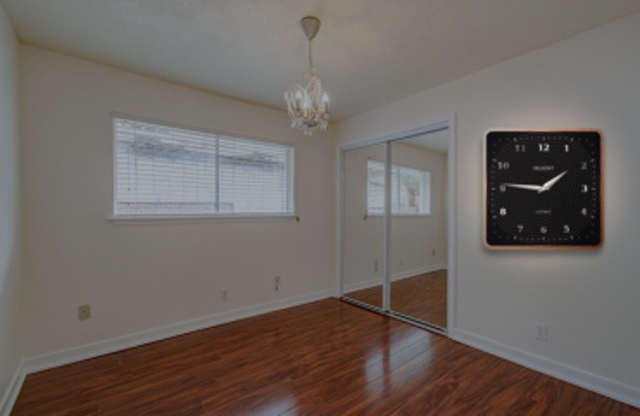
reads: 1,46
